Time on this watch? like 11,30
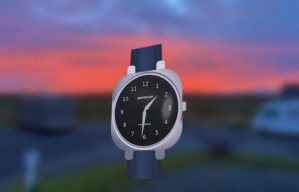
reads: 1,31
